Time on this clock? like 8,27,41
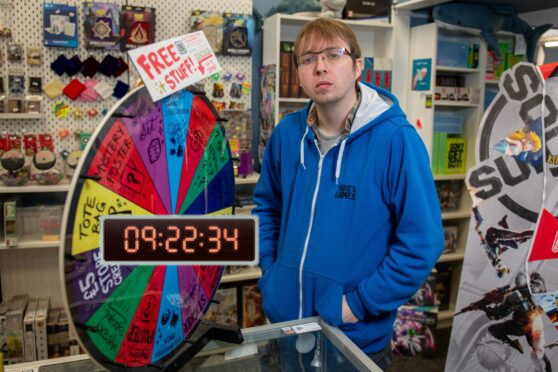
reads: 9,22,34
